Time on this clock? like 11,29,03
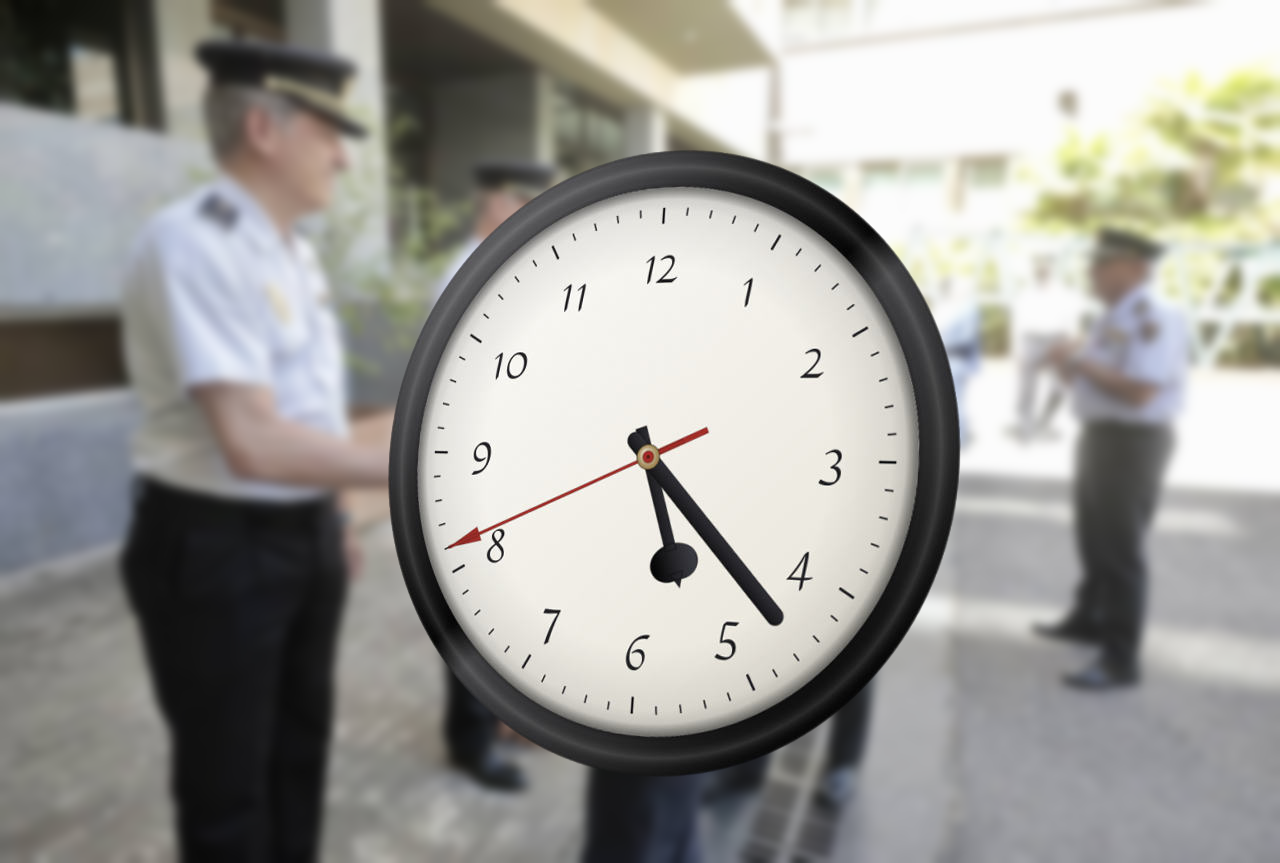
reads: 5,22,41
